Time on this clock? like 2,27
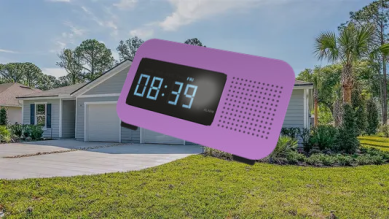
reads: 8,39
